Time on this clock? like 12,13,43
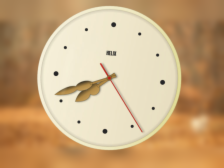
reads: 7,41,24
